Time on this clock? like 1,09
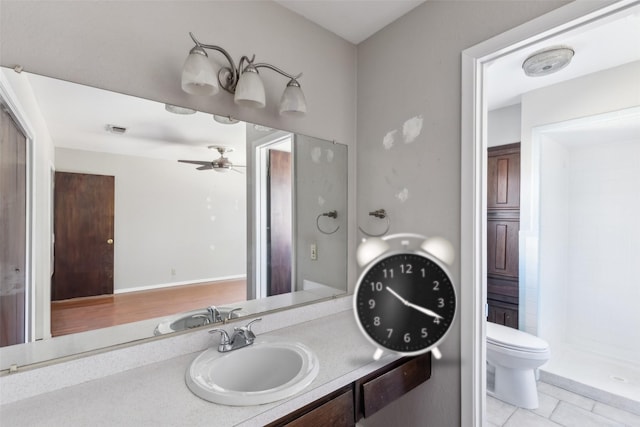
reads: 10,19
